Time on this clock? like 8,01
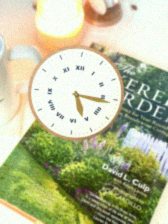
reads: 5,16
